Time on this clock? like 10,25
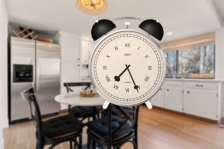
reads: 7,26
